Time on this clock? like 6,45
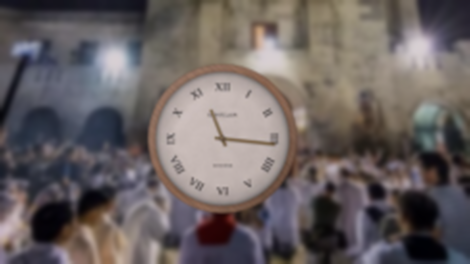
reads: 11,16
